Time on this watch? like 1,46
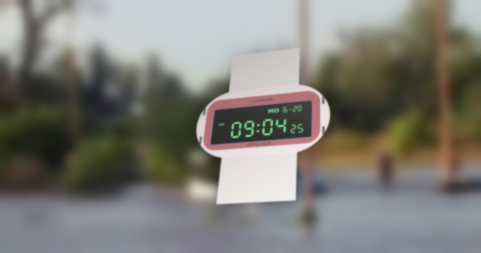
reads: 9,04
